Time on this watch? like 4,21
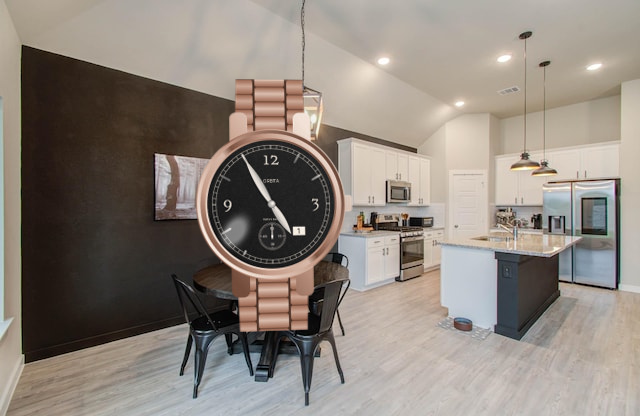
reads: 4,55
